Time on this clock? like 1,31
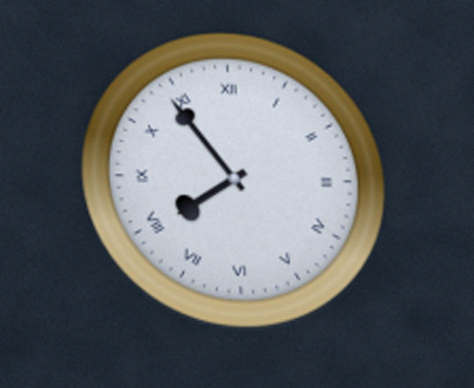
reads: 7,54
